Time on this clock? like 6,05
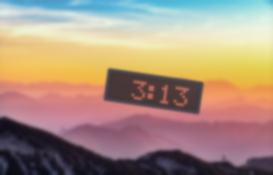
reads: 3,13
